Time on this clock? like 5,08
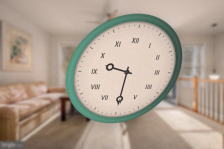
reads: 9,30
